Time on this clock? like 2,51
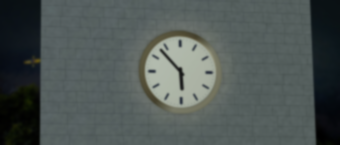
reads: 5,53
